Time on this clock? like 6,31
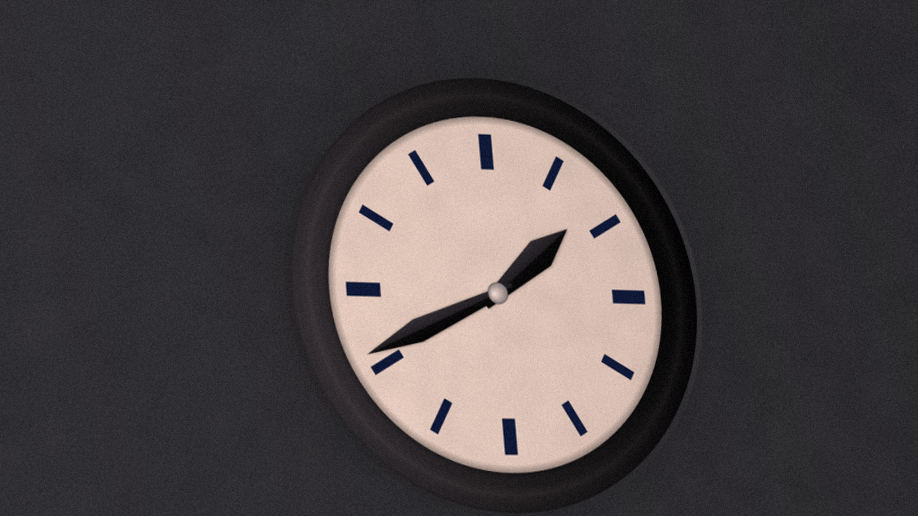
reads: 1,41
